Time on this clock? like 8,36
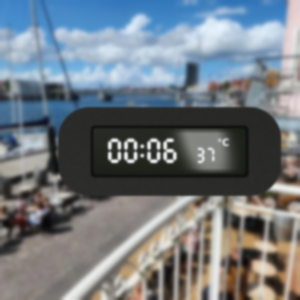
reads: 0,06
